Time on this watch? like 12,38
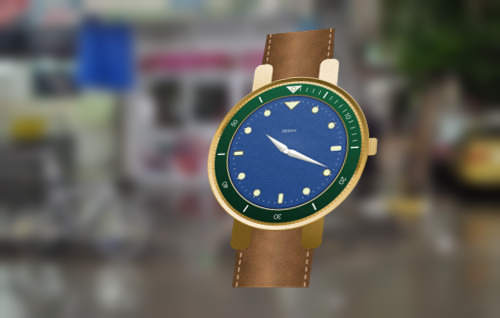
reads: 10,19
